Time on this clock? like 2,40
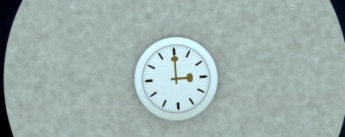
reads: 3,00
